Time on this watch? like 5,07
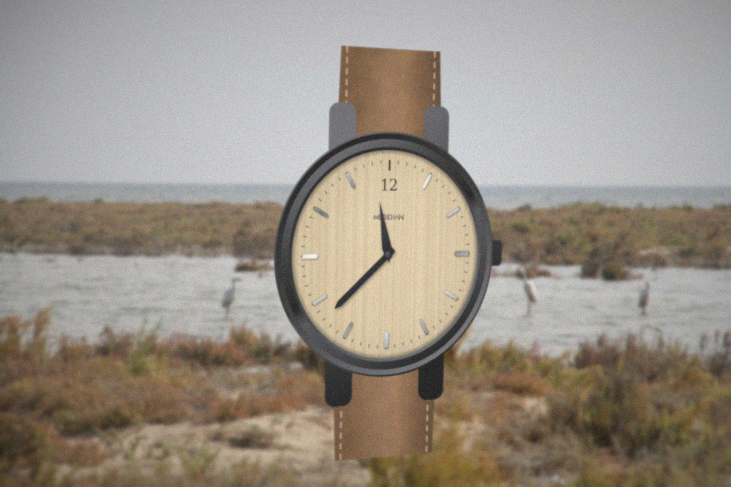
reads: 11,38
